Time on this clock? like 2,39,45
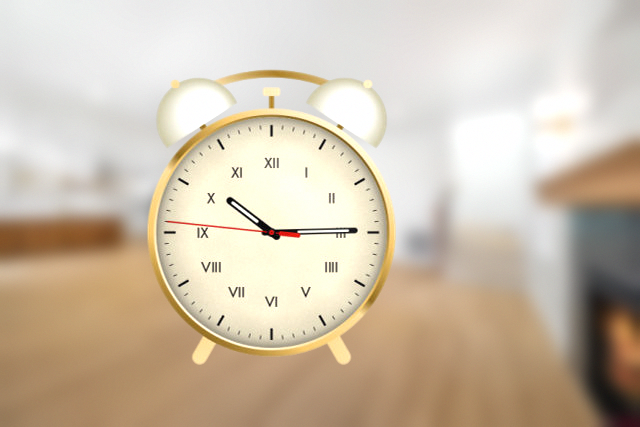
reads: 10,14,46
